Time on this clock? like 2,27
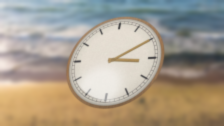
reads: 3,10
